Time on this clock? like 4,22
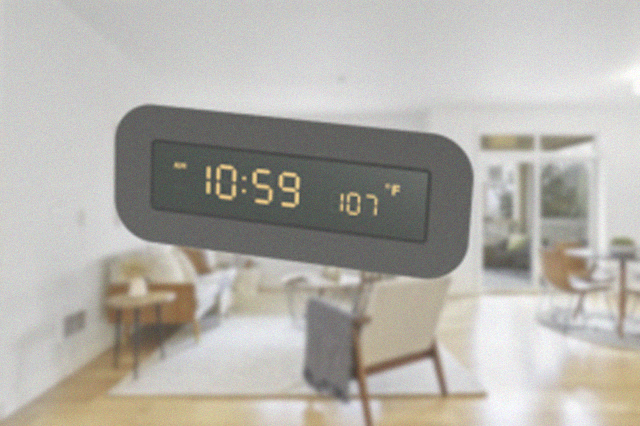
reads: 10,59
